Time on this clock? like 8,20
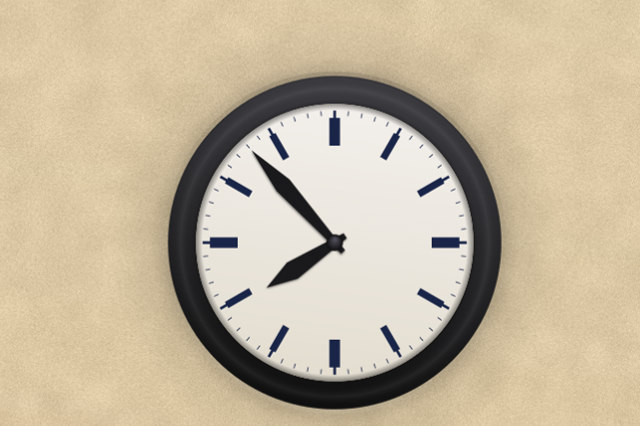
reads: 7,53
